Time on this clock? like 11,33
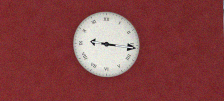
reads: 9,16
